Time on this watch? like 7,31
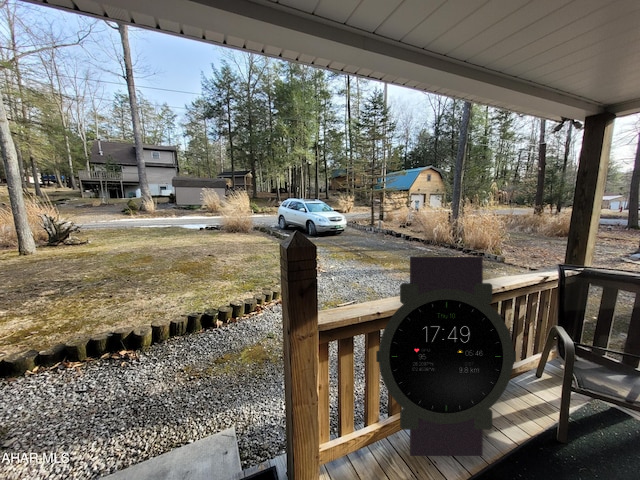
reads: 17,49
